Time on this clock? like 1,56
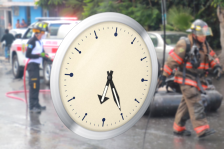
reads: 6,25
